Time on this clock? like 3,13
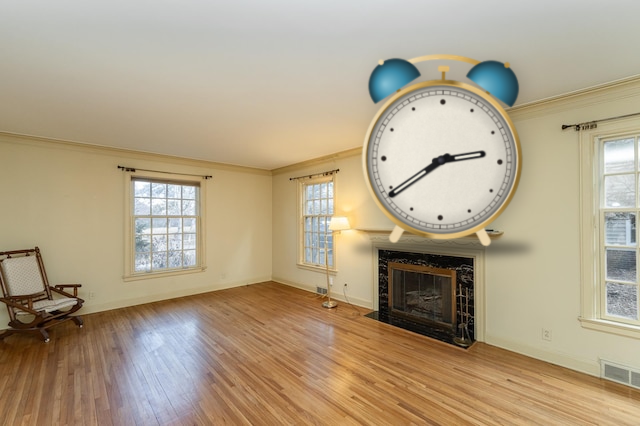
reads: 2,39
